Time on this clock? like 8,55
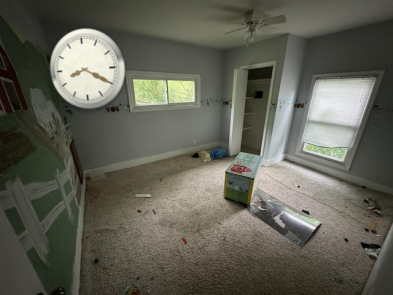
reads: 8,20
